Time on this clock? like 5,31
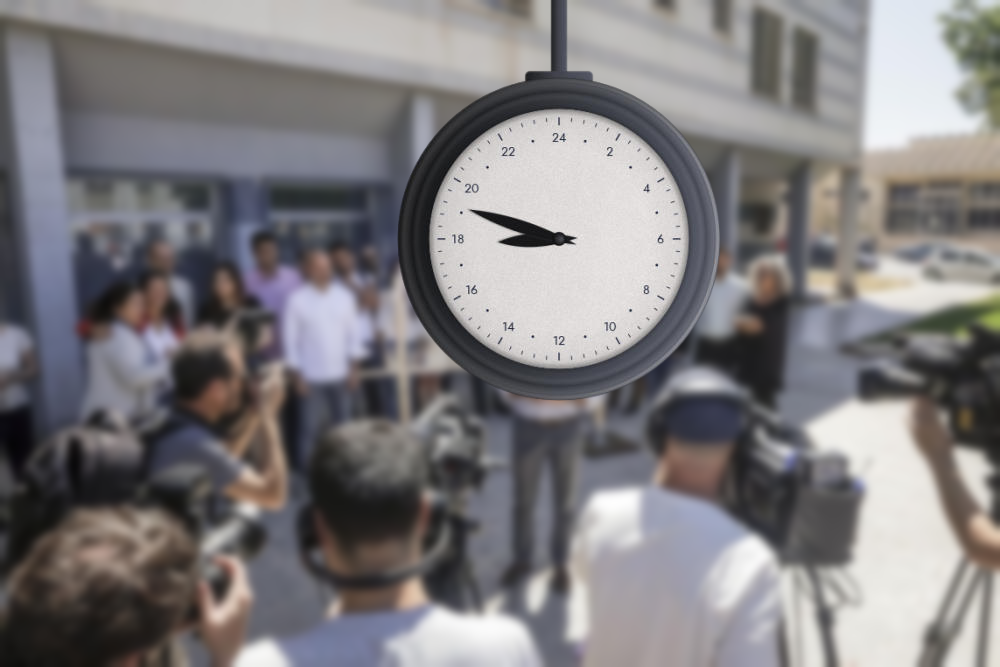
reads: 17,48
